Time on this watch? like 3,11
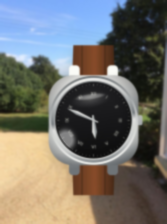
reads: 5,49
